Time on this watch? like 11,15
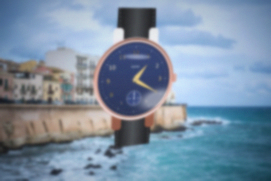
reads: 1,20
